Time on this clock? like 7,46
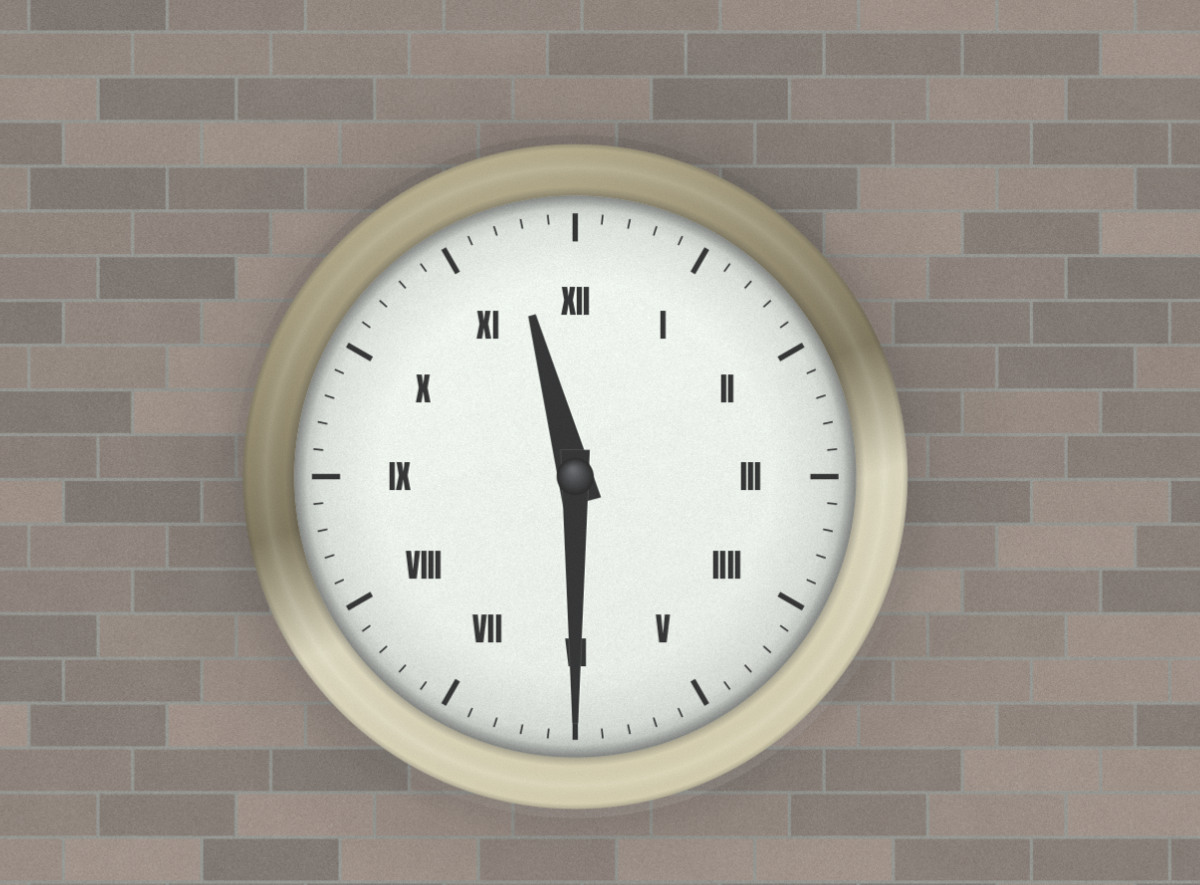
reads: 11,30
